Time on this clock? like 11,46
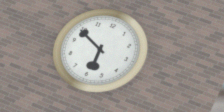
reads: 5,49
